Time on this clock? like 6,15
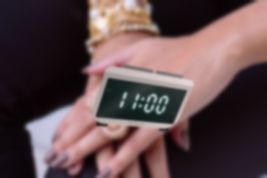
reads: 11,00
